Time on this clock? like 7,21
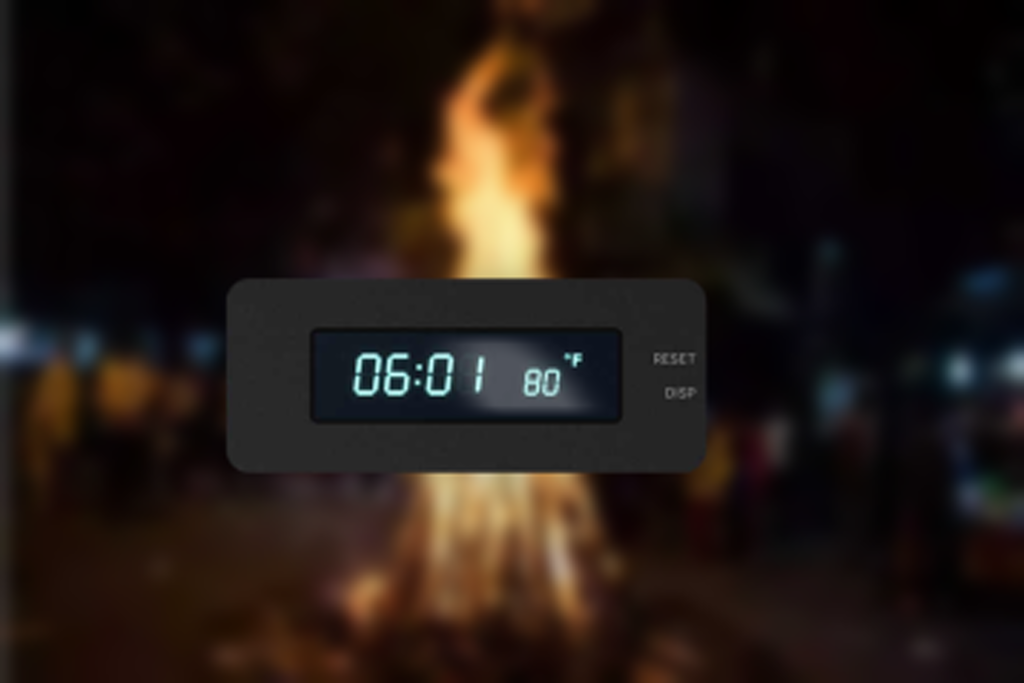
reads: 6,01
